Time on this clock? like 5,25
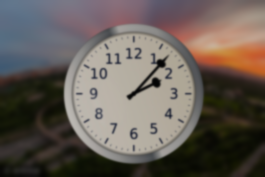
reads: 2,07
